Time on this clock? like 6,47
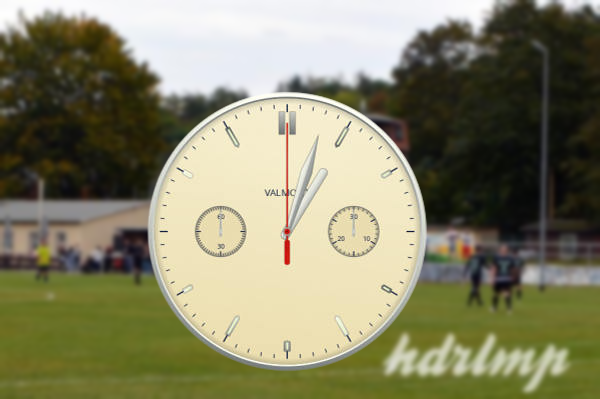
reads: 1,03
